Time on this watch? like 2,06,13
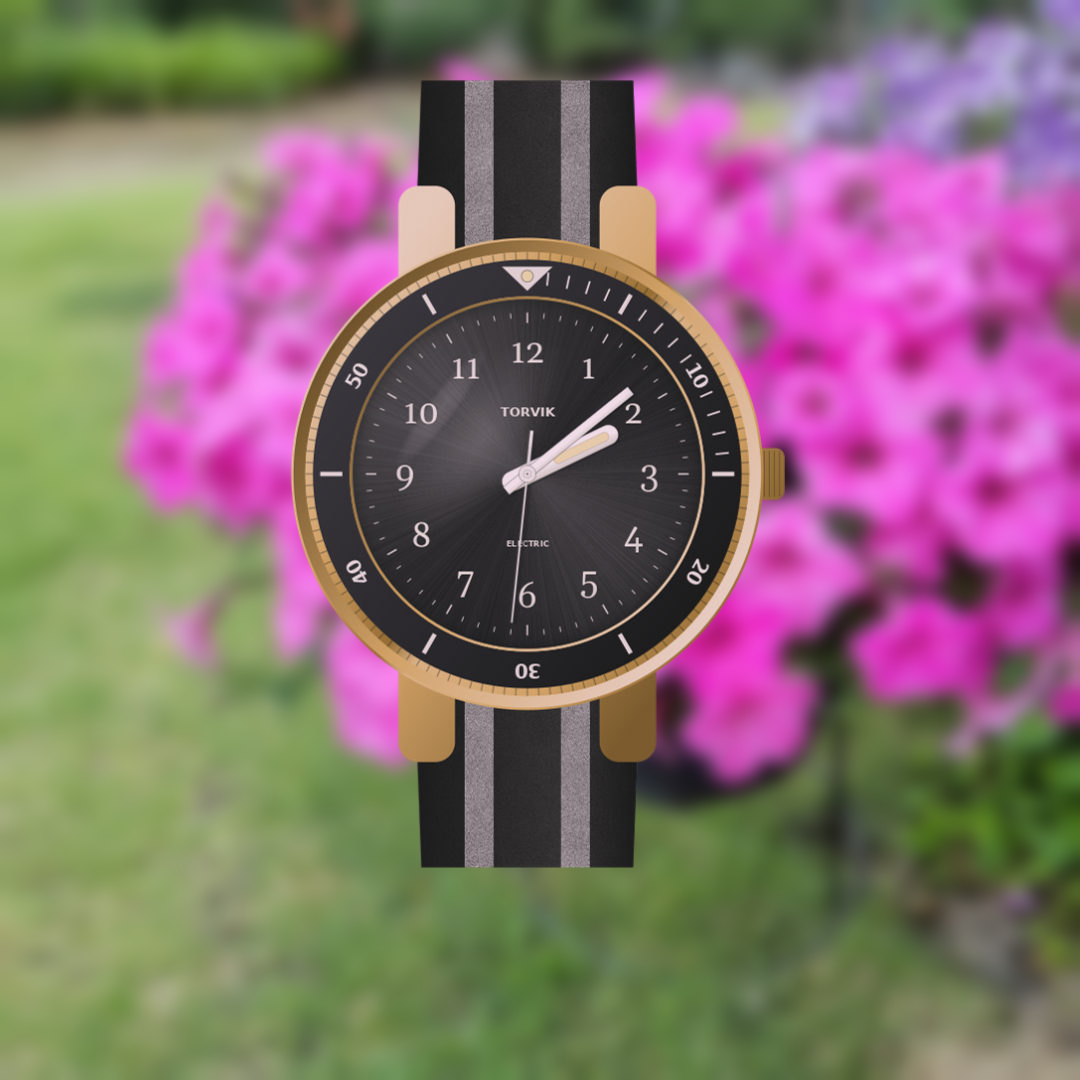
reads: 2,08,31
